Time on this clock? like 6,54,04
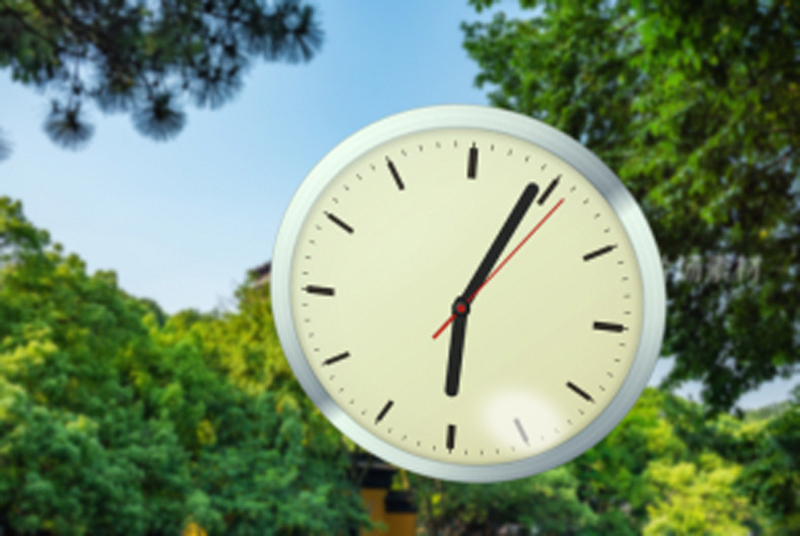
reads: 6,04,06
